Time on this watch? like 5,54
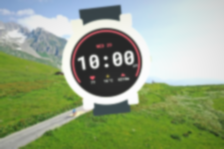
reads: 10,00
